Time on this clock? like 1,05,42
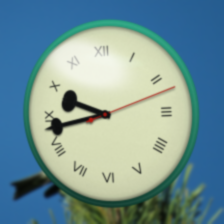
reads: 9,43,12
